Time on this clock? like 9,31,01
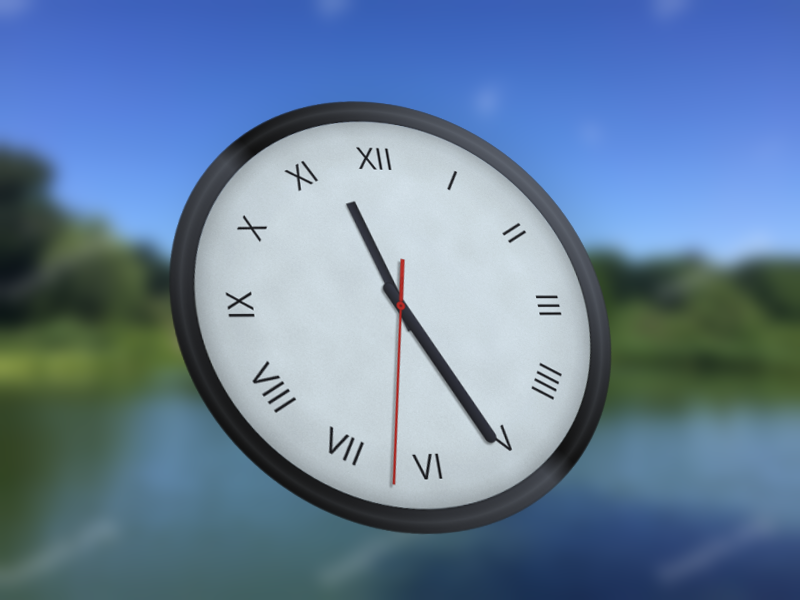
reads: 11,25,32
